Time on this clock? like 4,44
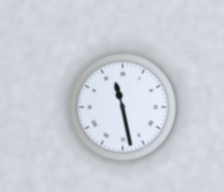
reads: 11,28
